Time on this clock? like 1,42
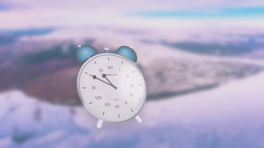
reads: 10,50
